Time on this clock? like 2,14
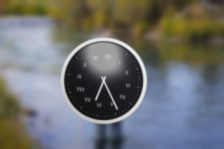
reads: 6,24
